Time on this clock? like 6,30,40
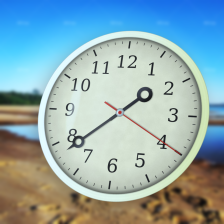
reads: 1,38,20
